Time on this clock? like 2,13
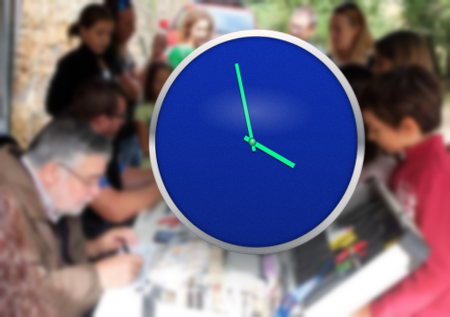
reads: 3,58
